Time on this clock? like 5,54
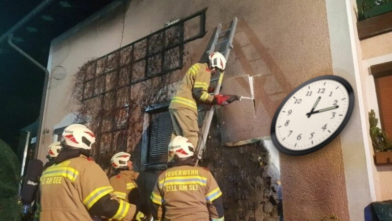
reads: 12,12
